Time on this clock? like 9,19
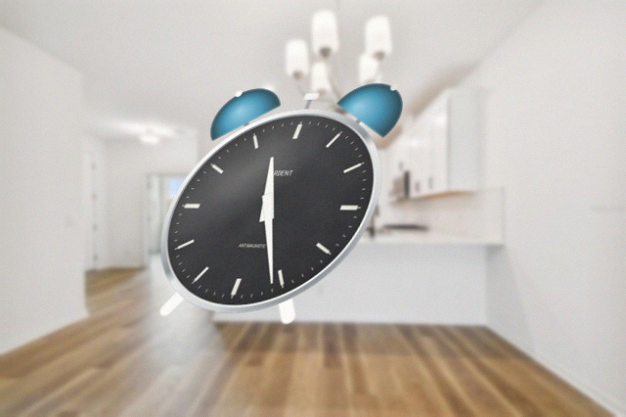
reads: 11,26
